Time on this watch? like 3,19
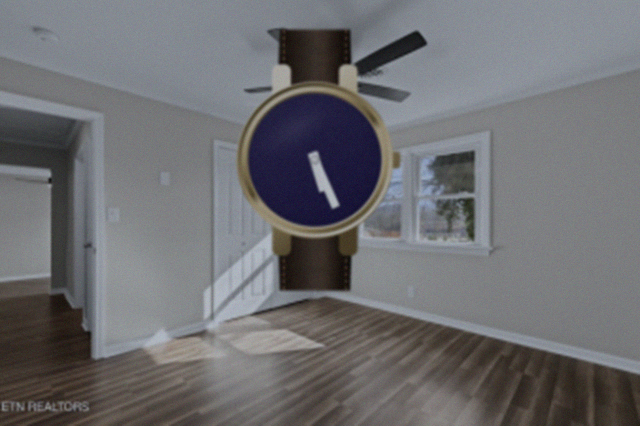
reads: 5,26
